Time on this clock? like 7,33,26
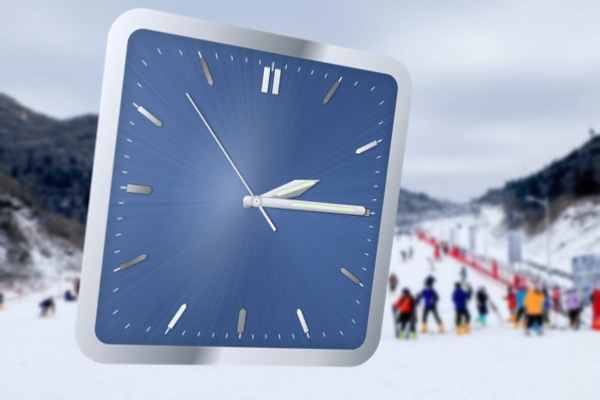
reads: 2,14,53
